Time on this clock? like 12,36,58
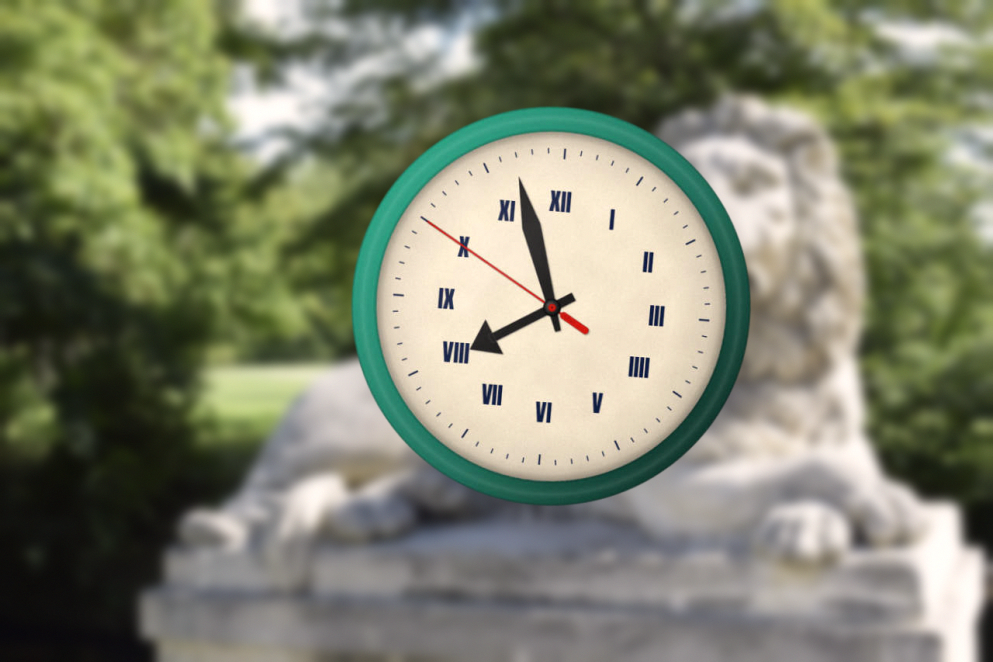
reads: 7,56,50
